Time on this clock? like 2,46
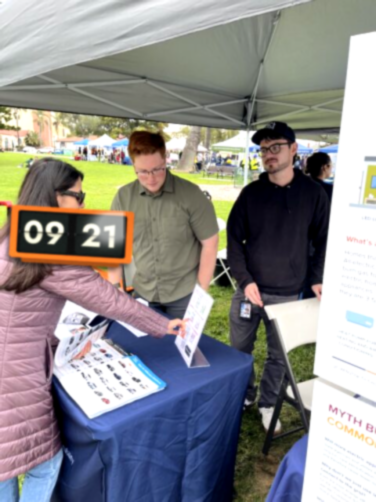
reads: 9,21
